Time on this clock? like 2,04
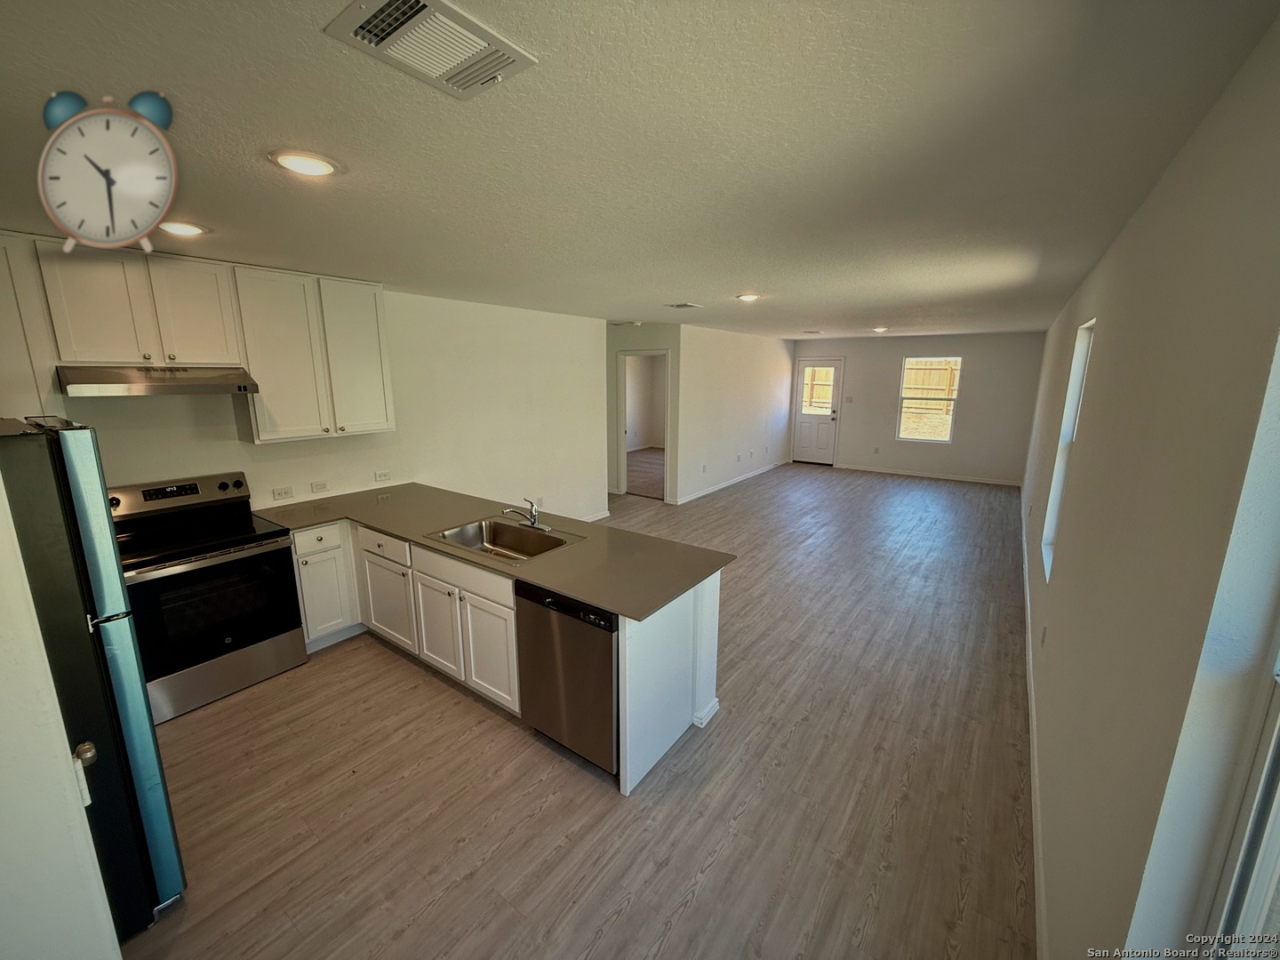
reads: 10,29
